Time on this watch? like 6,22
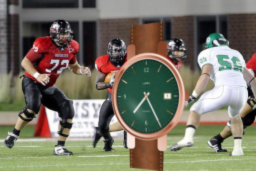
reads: 7,25
